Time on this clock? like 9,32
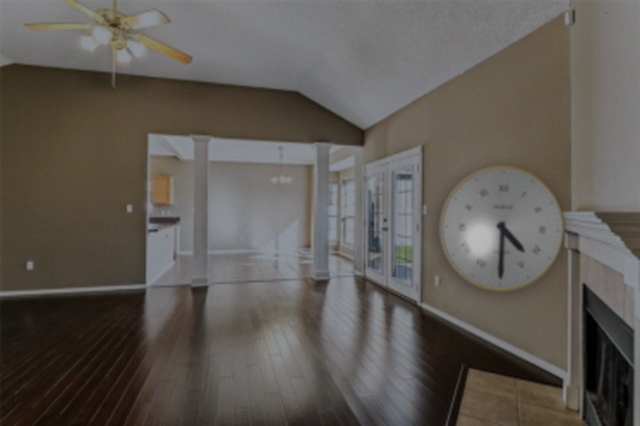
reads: 4,30
